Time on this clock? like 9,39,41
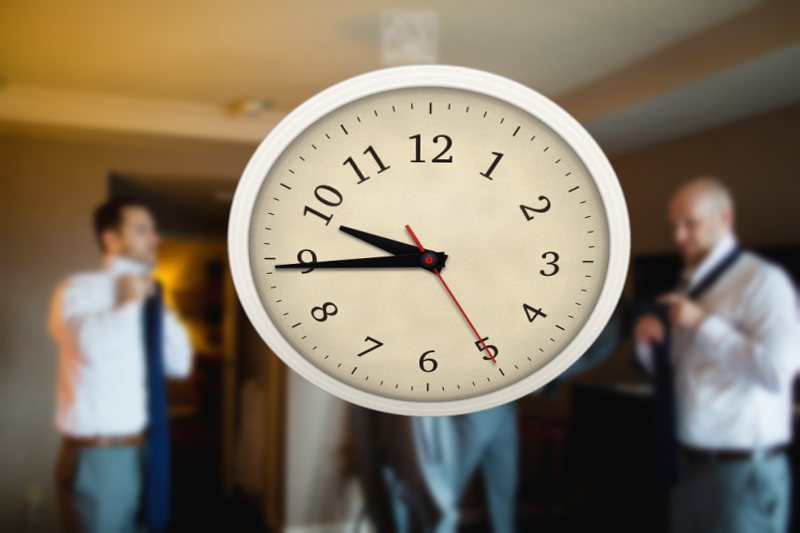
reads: 9,44,25
